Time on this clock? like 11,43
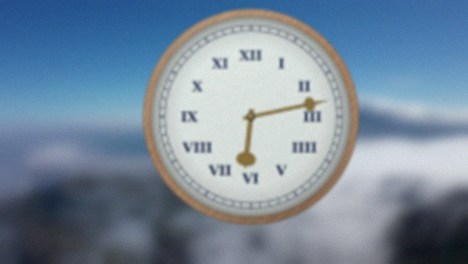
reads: 6,13
